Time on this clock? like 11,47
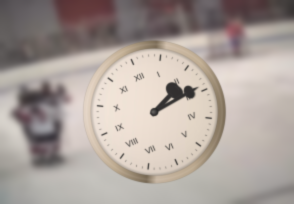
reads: 2,14
